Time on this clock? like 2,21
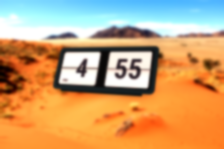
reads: 4,55
